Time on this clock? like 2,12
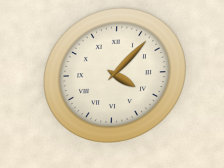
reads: 4,07
